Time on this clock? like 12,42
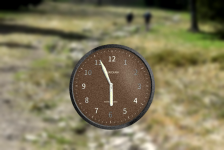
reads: 5,56
